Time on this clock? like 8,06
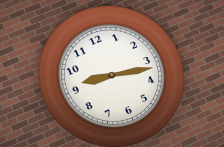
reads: 9,17
